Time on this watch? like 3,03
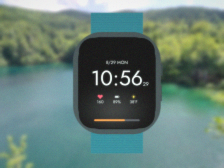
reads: 10,56
